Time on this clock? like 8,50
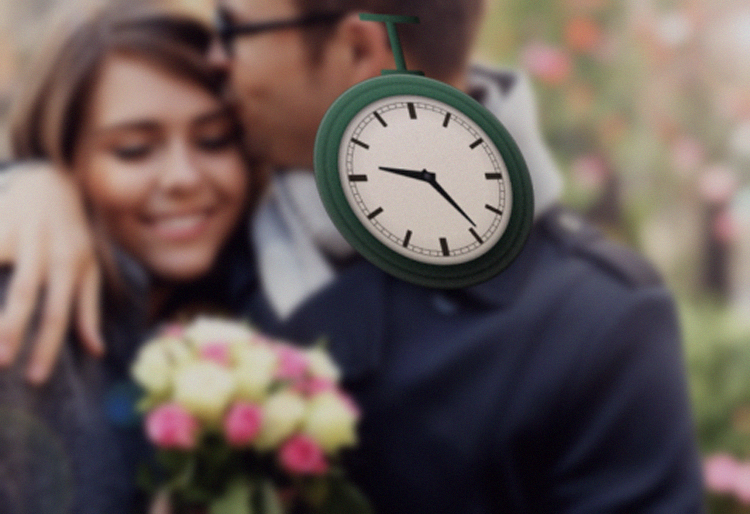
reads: 9,24
